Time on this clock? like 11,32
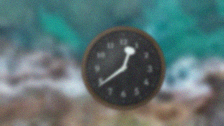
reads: 12,39
